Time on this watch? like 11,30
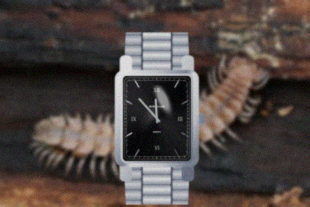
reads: 11,53
